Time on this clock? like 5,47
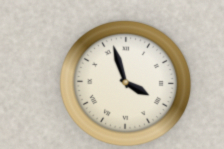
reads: 3,57
